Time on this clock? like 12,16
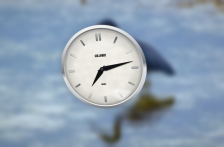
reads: 7,13
